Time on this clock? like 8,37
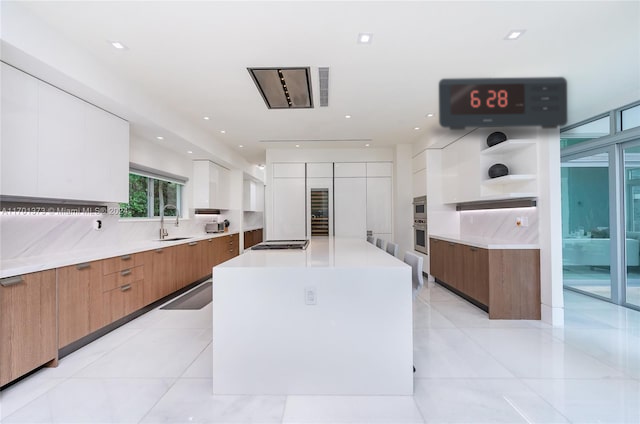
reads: 6,28
